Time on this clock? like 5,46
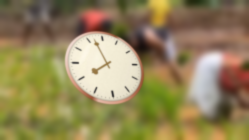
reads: 7,57
